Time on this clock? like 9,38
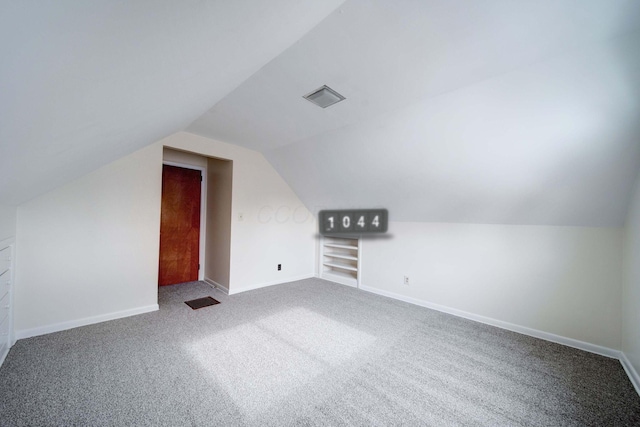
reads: 10,44
